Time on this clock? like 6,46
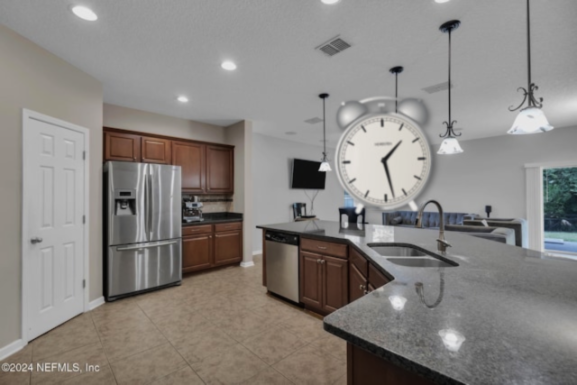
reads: 1,28
